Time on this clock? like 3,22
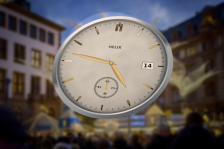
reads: 4,47
